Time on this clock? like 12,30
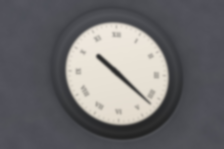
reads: 10,22
